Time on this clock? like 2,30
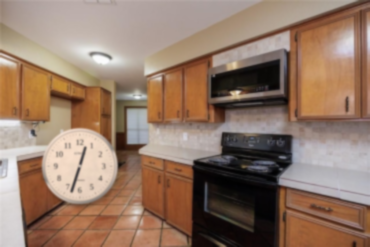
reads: 12,33
